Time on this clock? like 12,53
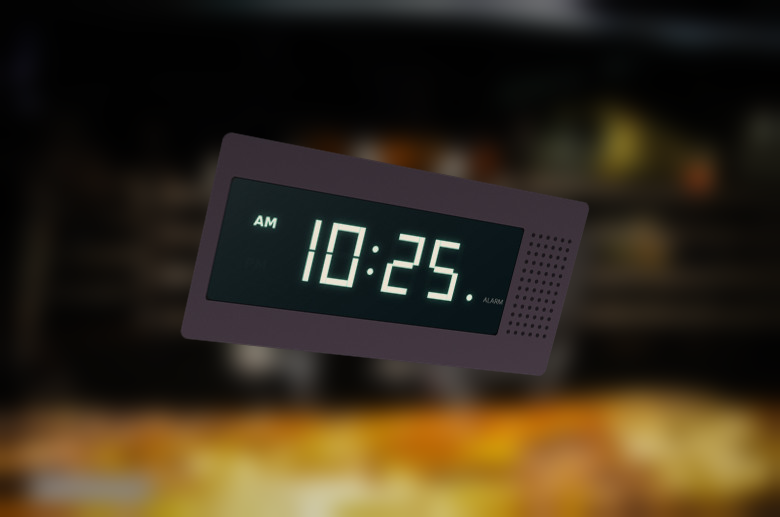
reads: 10,25
